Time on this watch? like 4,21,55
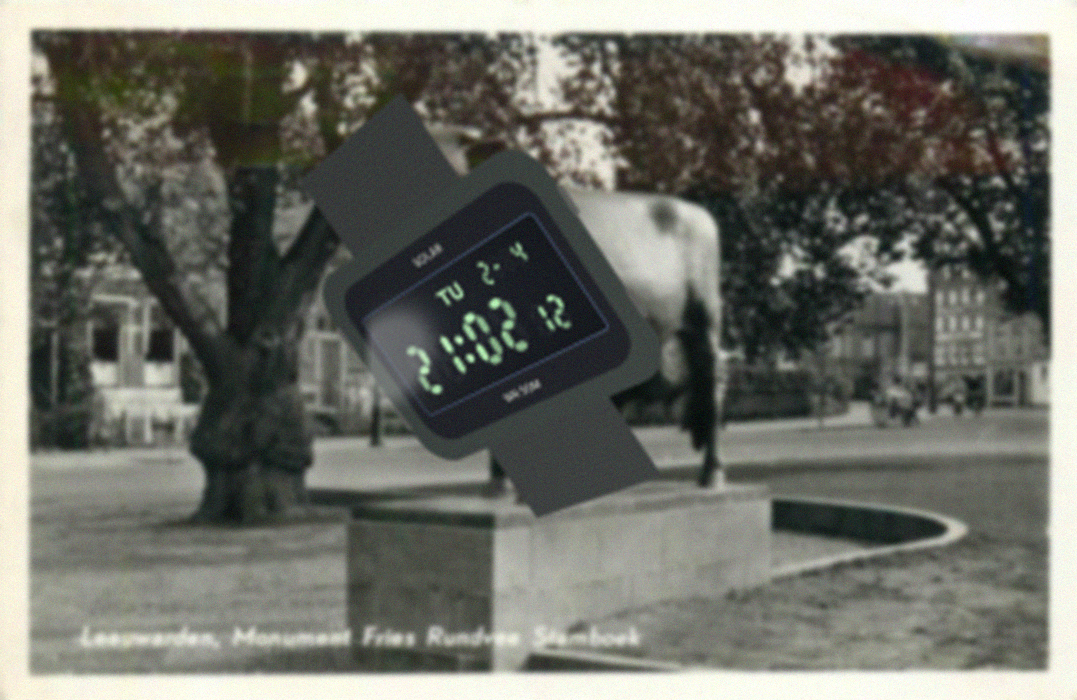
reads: 21,02,12
